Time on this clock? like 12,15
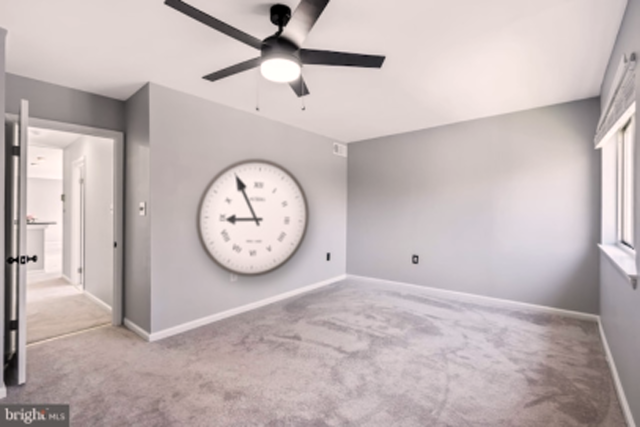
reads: 8,55
